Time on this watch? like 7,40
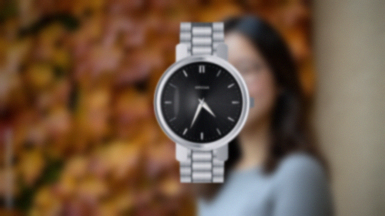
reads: 4,34
